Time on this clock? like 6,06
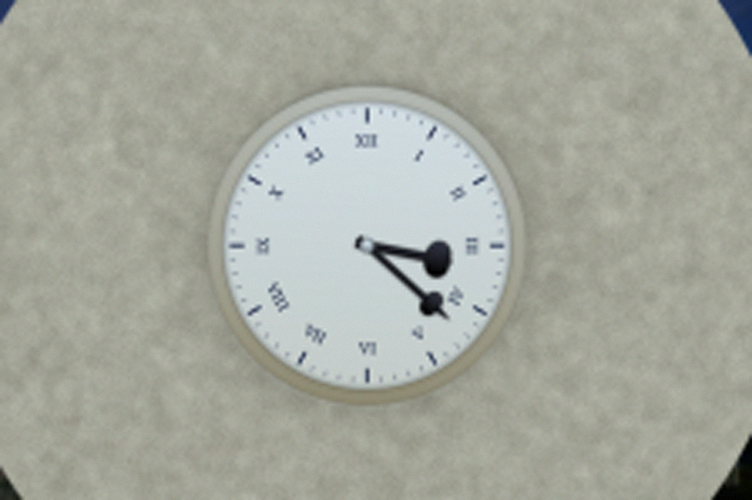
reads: 3,22
